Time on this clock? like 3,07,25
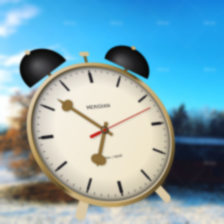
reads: 6,52,12
